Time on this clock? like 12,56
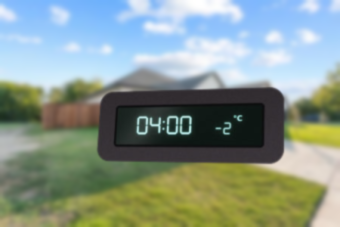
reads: 4,00
